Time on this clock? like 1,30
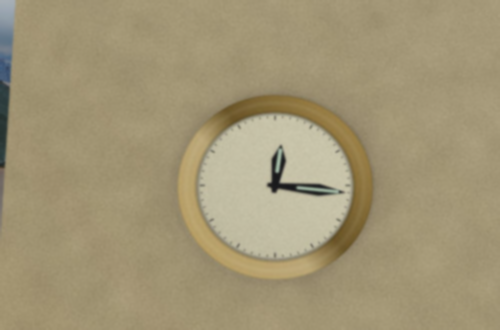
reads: 12,16
